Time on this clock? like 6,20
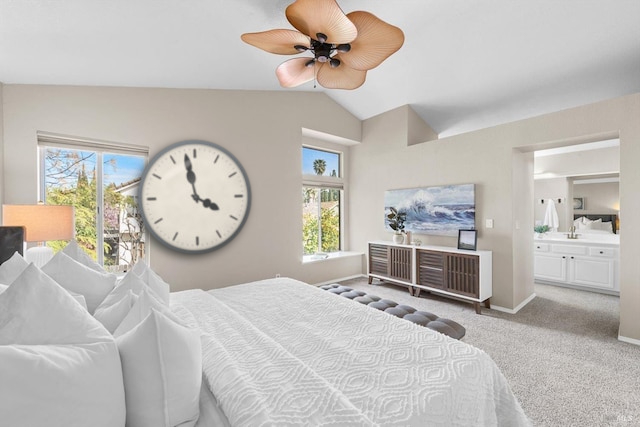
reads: 3,58
